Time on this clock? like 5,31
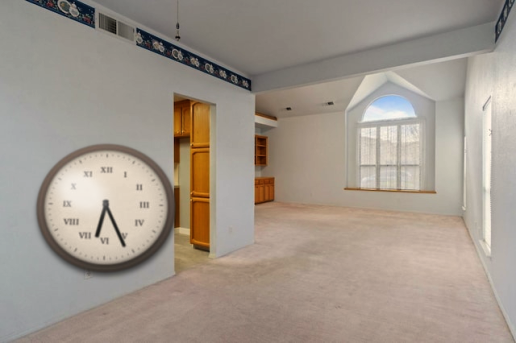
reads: 6,26
